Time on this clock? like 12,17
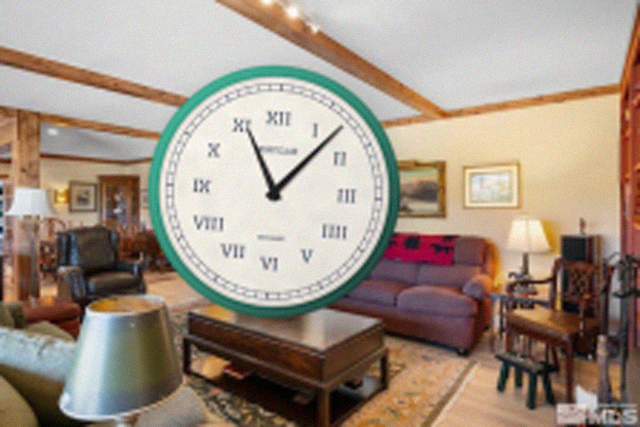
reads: 11,07
